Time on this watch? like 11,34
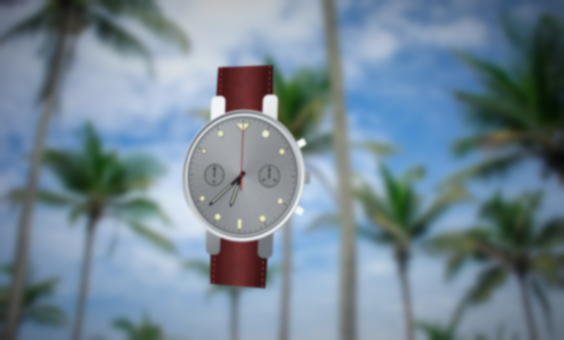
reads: 6,38
